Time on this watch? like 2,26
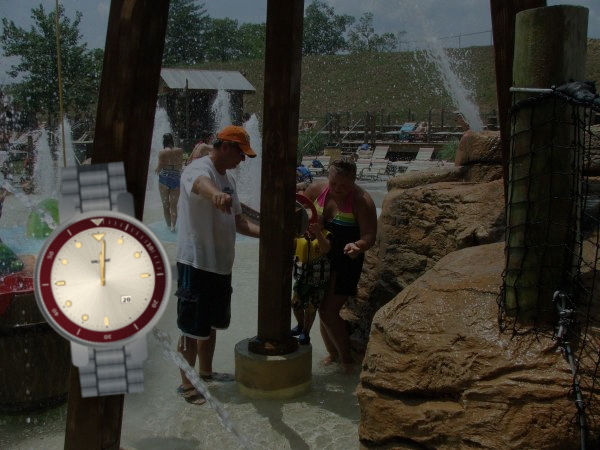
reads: 12,01
